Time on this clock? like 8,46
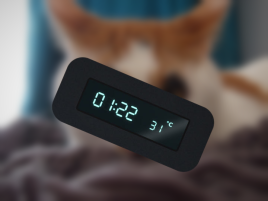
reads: 1,22
